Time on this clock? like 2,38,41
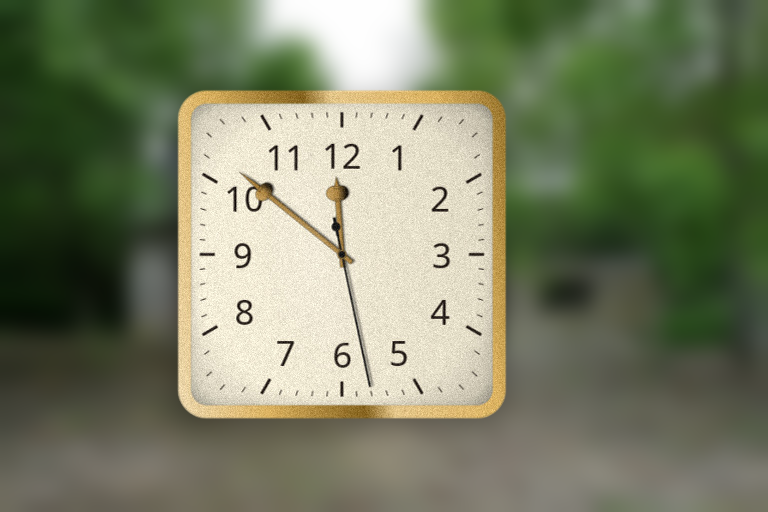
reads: 11,51,28
